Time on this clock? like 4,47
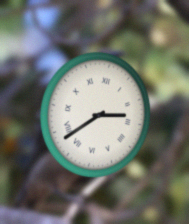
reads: 2,38
